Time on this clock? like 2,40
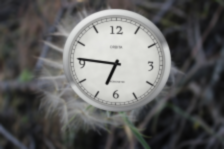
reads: 6,46
